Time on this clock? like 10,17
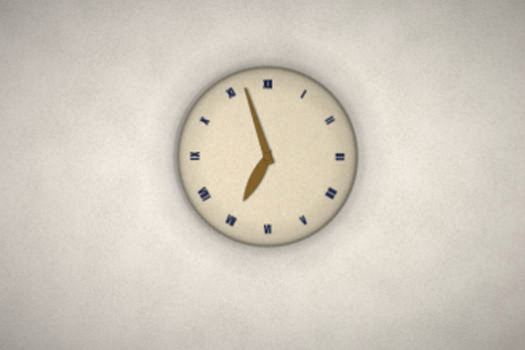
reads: 6,57
